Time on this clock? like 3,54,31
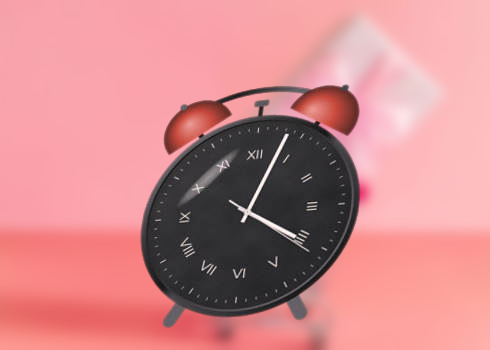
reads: 4,03,21
